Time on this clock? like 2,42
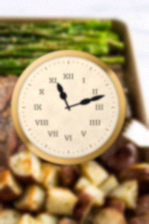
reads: 11,12
